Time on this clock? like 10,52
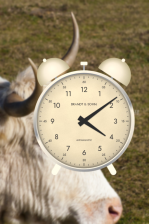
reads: 4,09
